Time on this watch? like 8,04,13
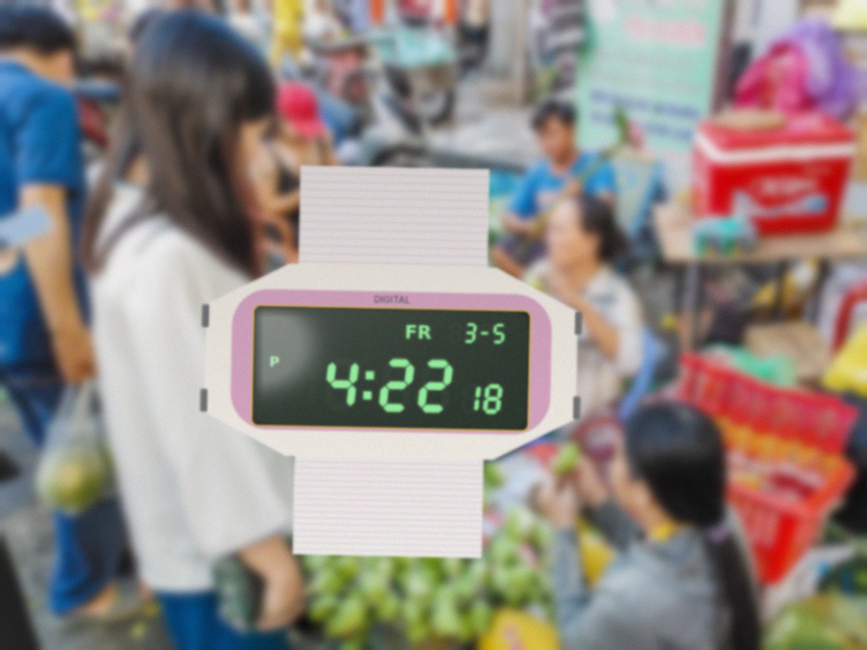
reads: 4,22,18
